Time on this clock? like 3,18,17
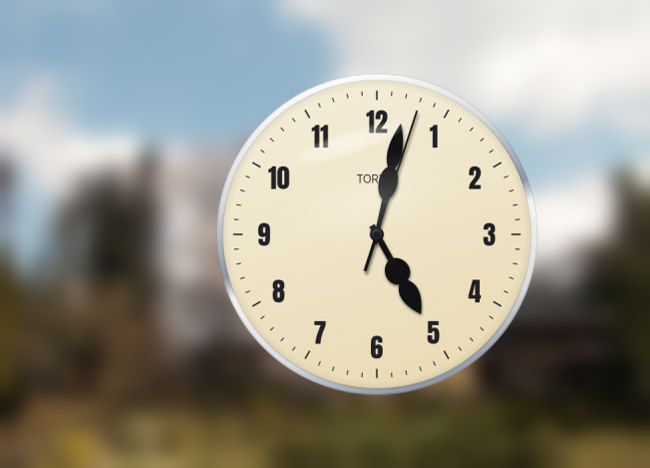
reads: 5,02,03
